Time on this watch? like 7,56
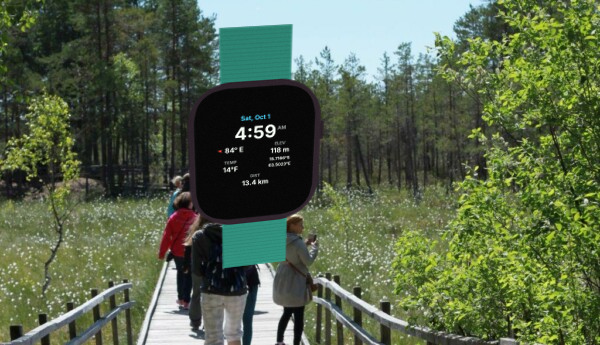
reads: 4,59
